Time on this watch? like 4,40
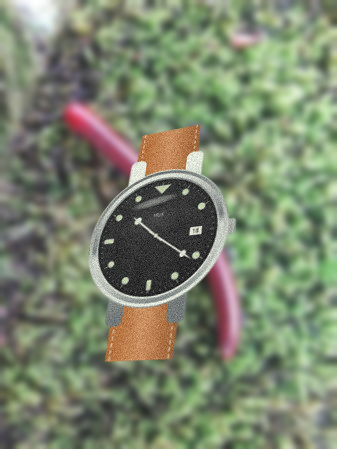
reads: 10,21
